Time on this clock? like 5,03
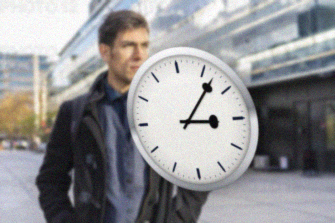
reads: 3,07
